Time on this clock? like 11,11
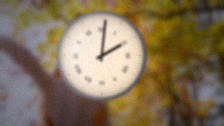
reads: 2,01
